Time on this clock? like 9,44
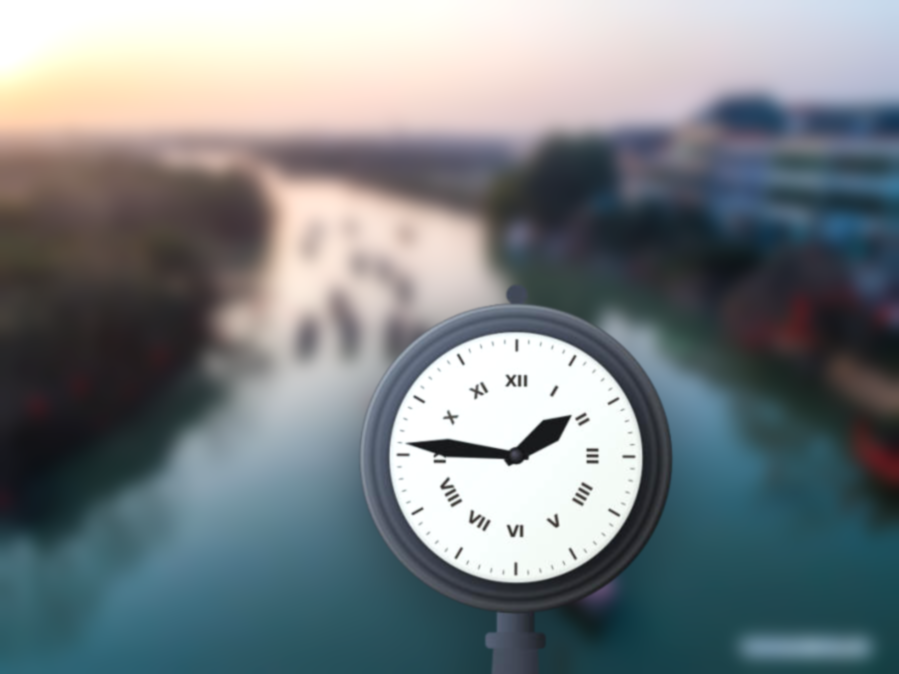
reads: 1,46
